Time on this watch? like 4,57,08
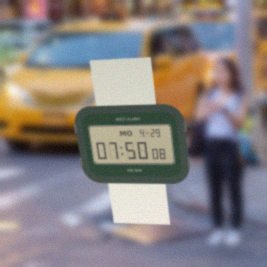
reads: 7,50,08
